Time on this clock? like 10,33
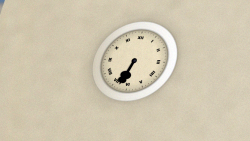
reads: 6,33
